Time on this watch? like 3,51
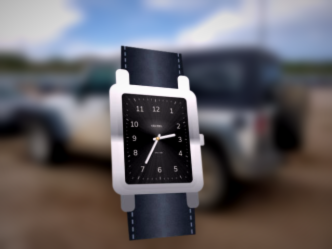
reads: 2,35
